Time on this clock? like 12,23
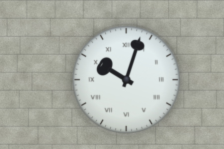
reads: 10,03
